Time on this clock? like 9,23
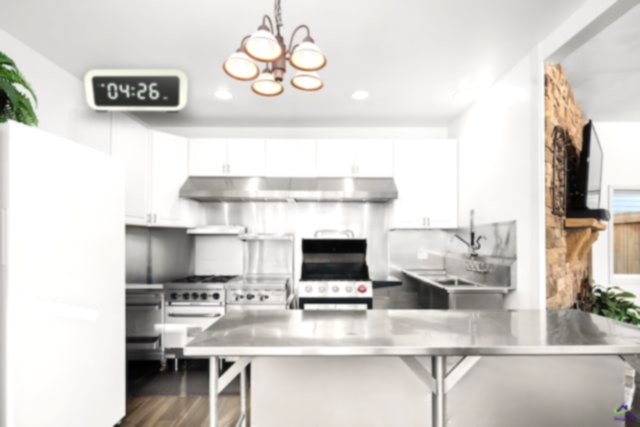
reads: 4,26
